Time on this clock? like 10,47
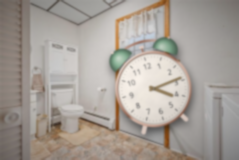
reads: 4,14
